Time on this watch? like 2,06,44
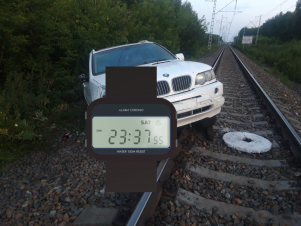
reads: 23,37,55
